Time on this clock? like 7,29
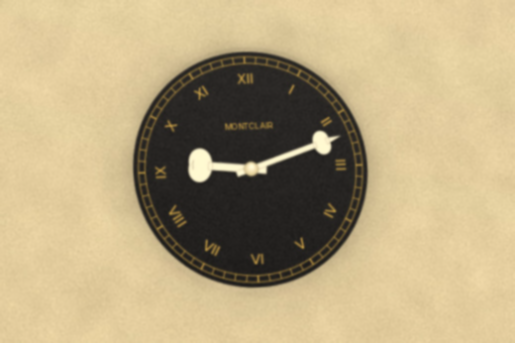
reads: 9,12
